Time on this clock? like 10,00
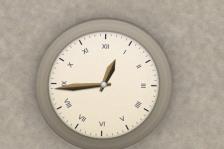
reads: 12,44
